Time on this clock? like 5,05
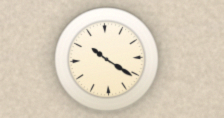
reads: 10,21
